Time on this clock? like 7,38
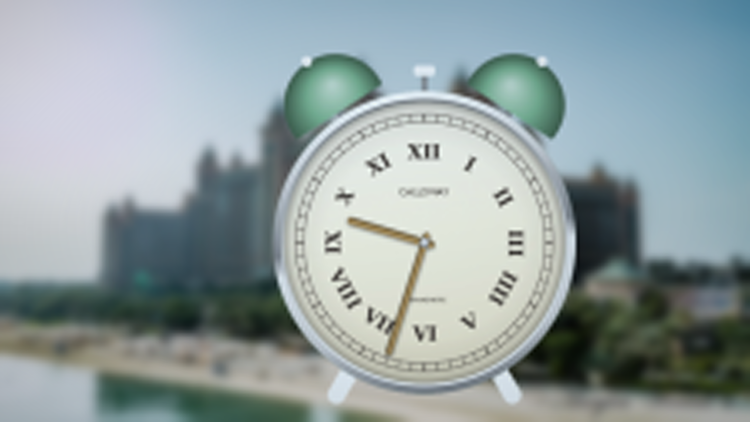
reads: 9,33
